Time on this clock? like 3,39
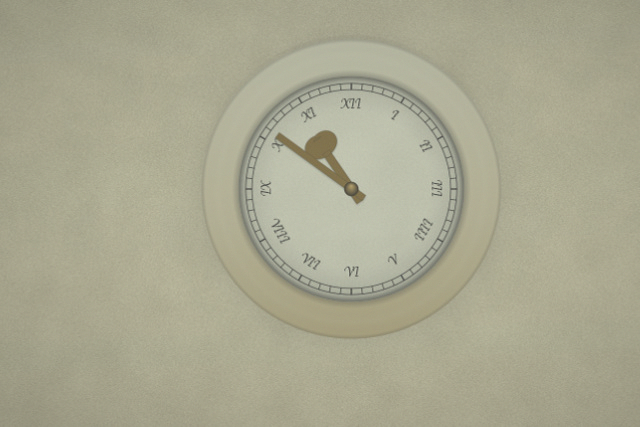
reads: 10,51
